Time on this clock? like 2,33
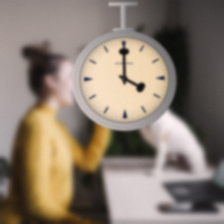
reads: 4,00
